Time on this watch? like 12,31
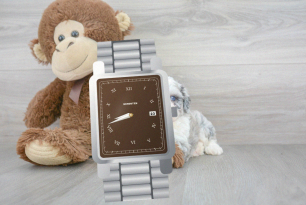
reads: 8,42
